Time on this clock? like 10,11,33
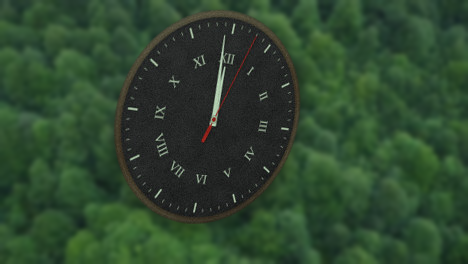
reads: 11,59,03
